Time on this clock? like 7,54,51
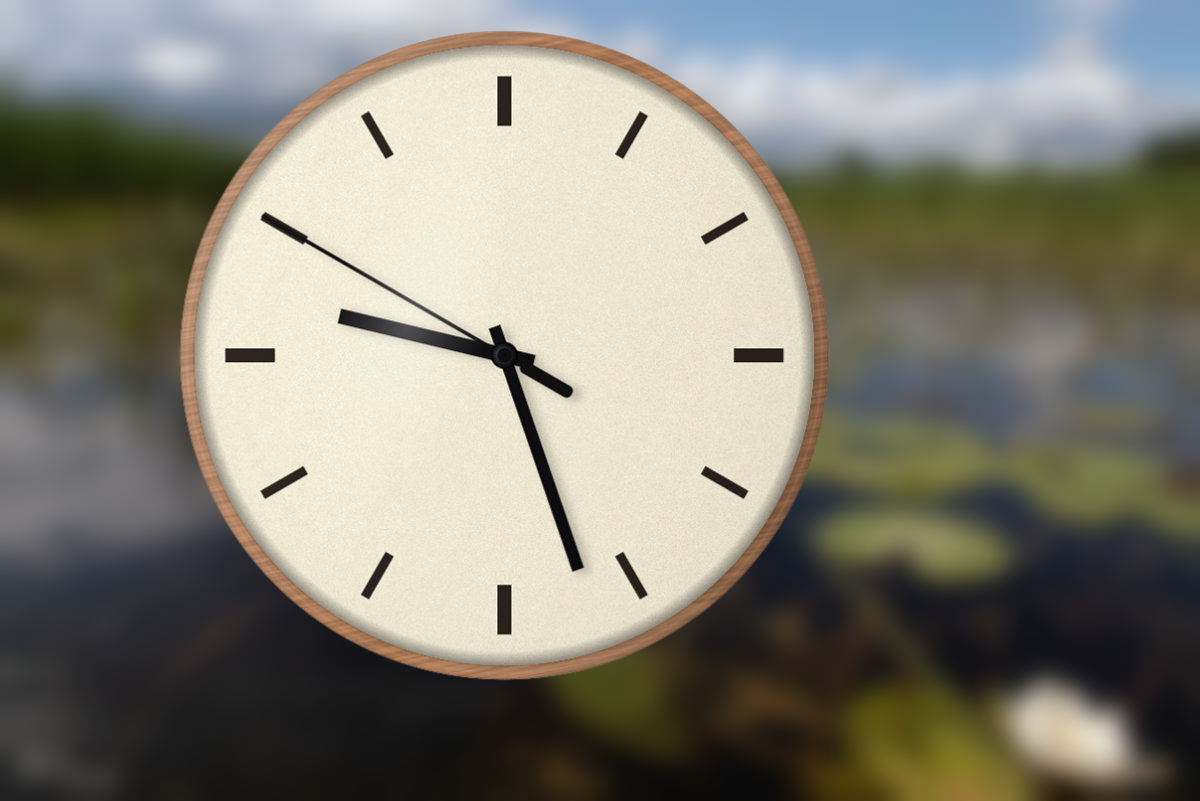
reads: 9,26,50
